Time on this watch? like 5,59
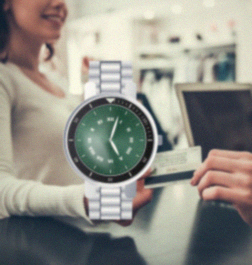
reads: 5,03
